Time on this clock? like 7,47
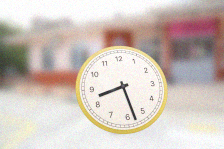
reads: 8,28
